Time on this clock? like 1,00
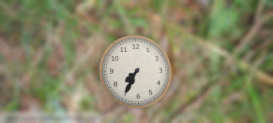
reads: 7,35
